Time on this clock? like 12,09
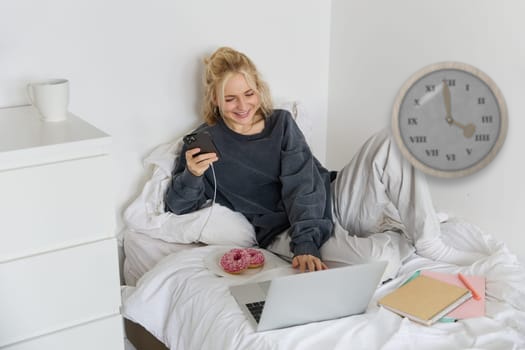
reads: 3,59
